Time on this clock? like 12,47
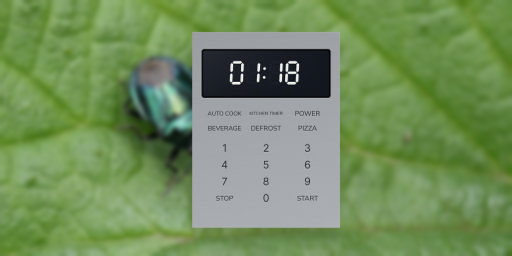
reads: 1,18
